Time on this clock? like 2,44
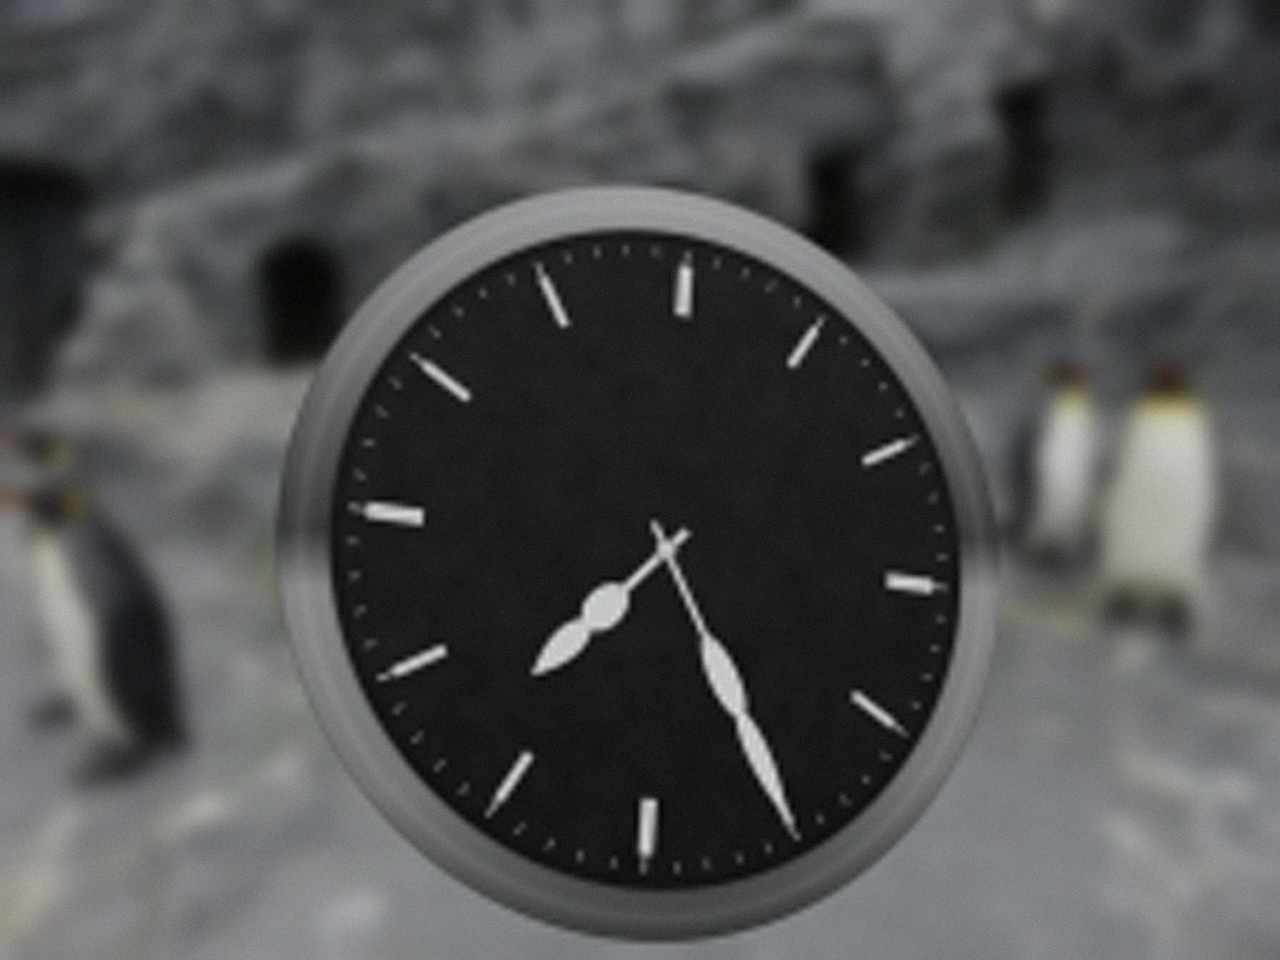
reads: 7,25
